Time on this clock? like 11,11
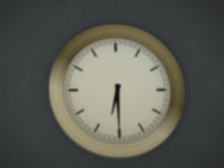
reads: 6,30
